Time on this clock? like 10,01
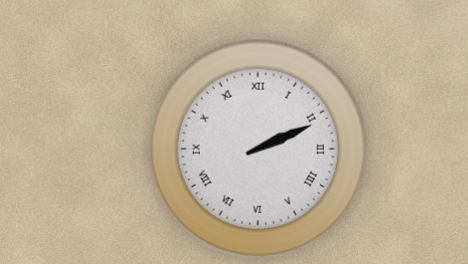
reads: 2,11
